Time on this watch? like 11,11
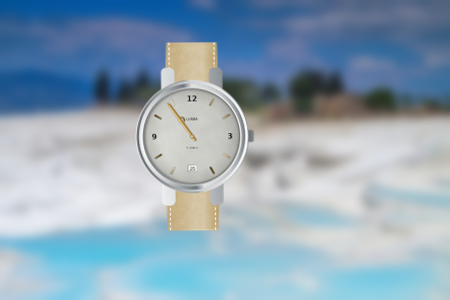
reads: 10,54
